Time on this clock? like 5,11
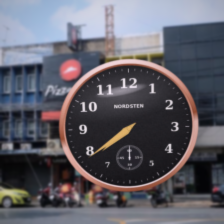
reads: 7,39
